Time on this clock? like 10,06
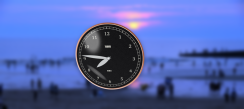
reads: 7,46
